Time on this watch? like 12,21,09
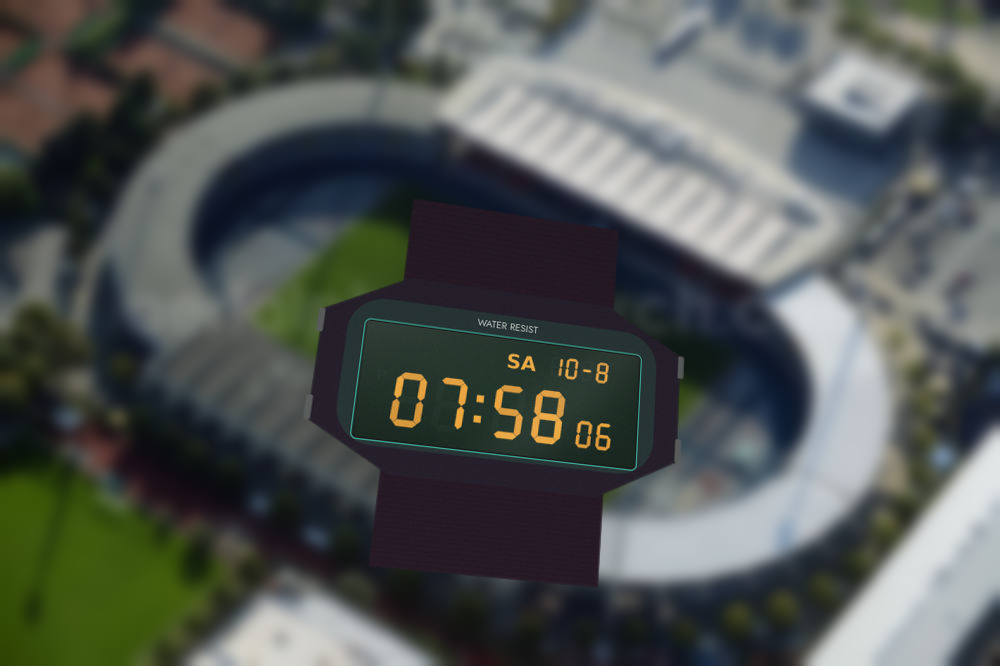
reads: 7,58,06
